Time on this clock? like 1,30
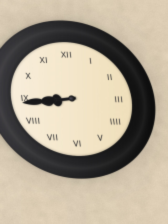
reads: 8,44
